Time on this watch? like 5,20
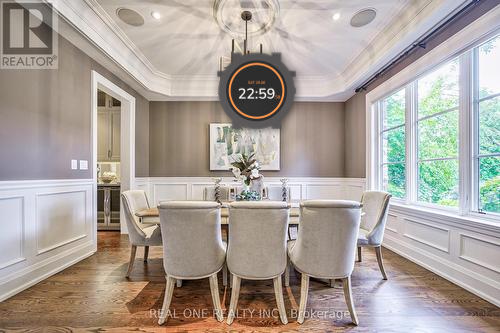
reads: 22,59
